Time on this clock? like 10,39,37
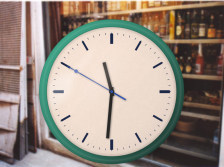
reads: 11,30,50
